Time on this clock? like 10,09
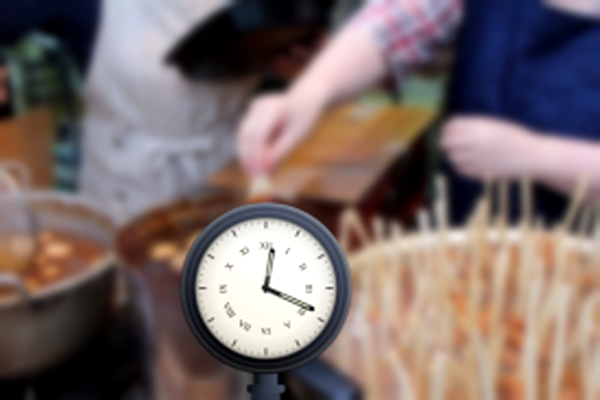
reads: 12,19
